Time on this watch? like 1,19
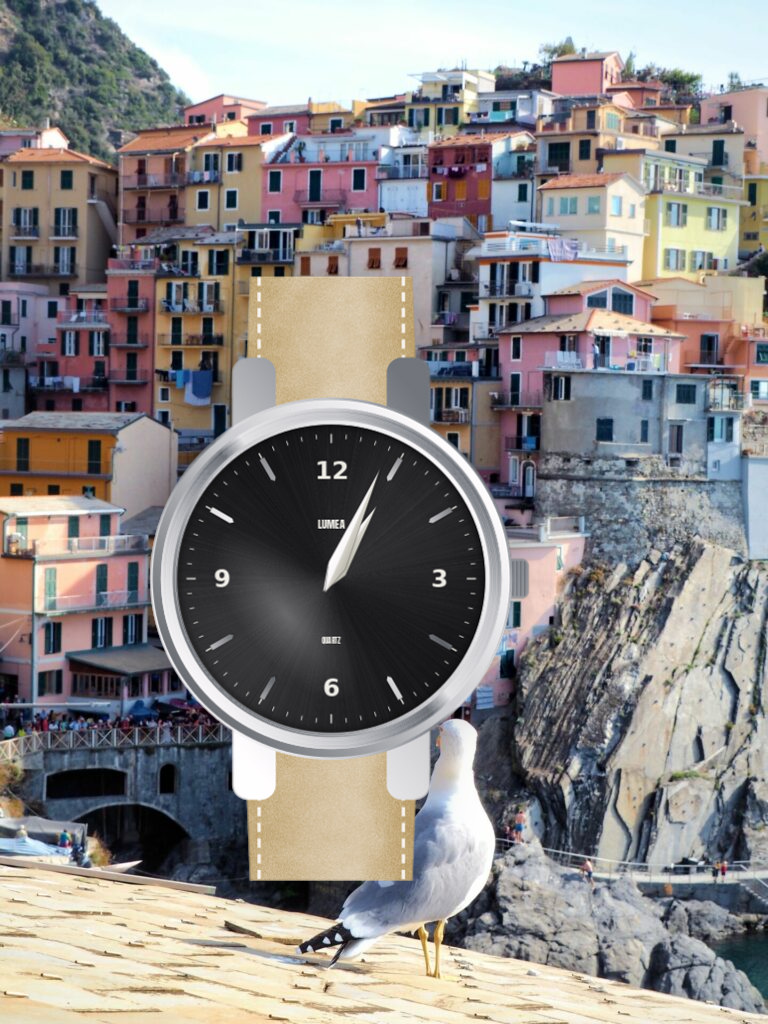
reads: 1,04
